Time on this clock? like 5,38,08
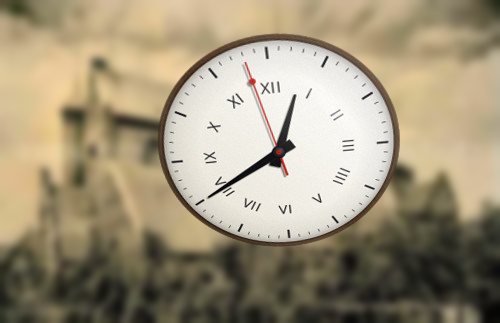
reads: 12,39,58
